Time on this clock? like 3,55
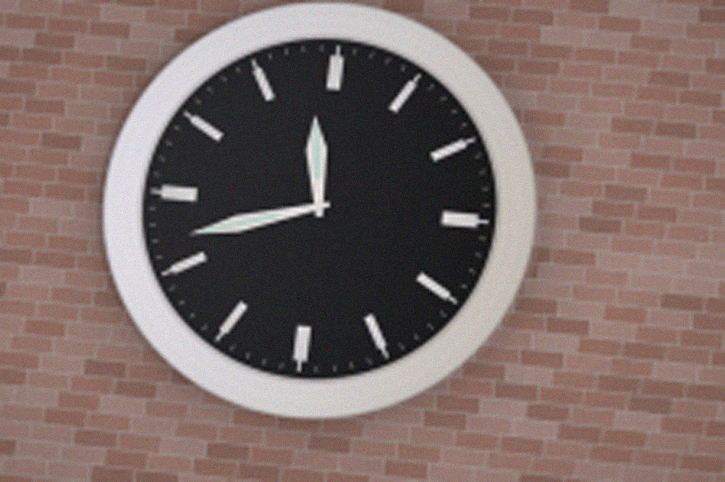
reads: 11,42
